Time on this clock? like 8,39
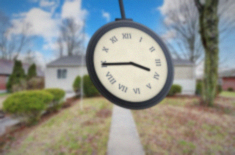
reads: 3,45
